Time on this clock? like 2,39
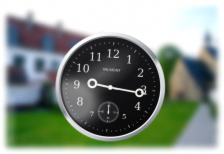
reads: 9,16
